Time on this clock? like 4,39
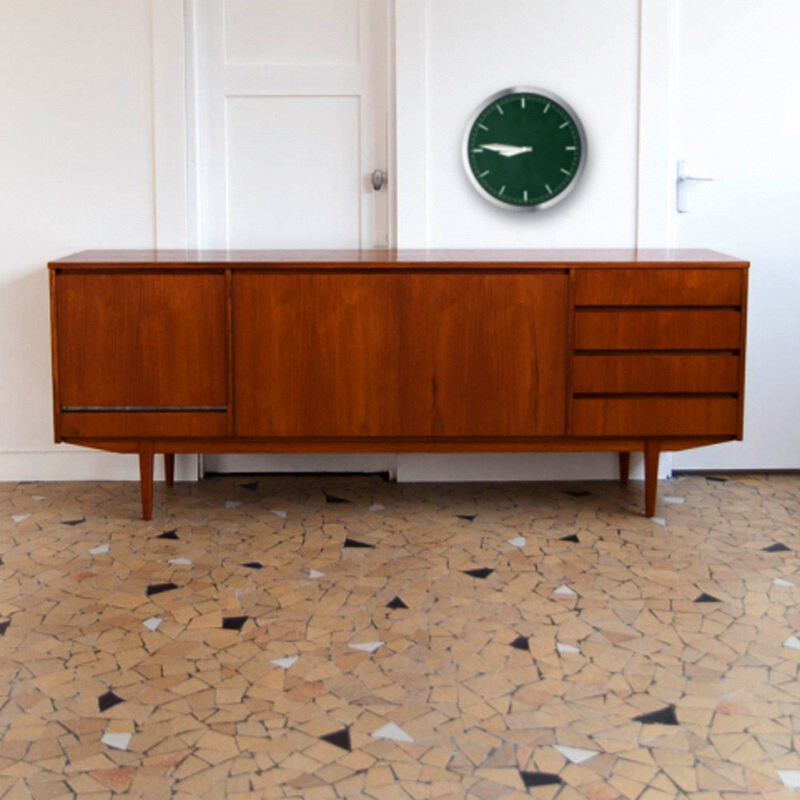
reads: 8,46
